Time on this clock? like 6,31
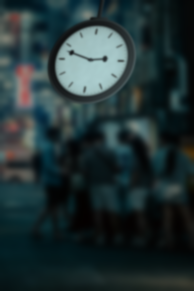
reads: 2,48
